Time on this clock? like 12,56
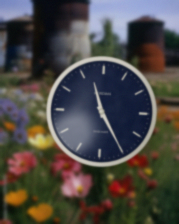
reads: 11,25
